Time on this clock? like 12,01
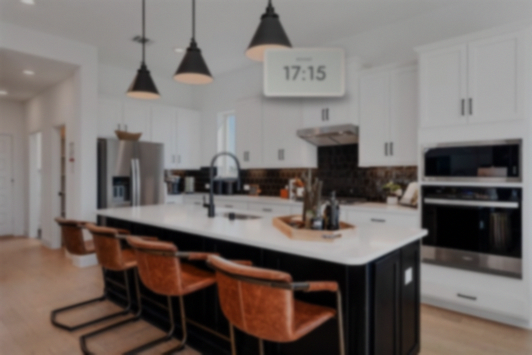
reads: 17,15
